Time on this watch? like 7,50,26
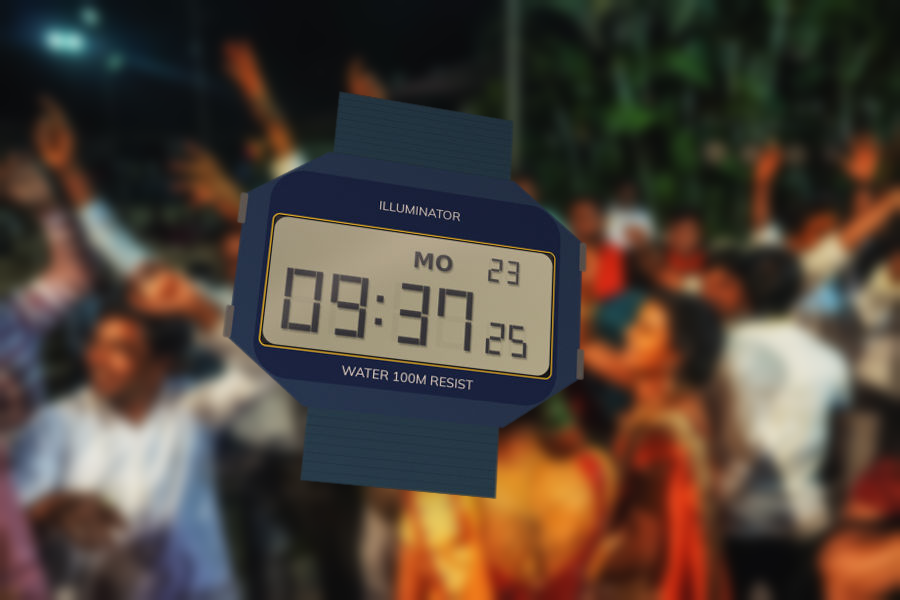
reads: 9,37,25
